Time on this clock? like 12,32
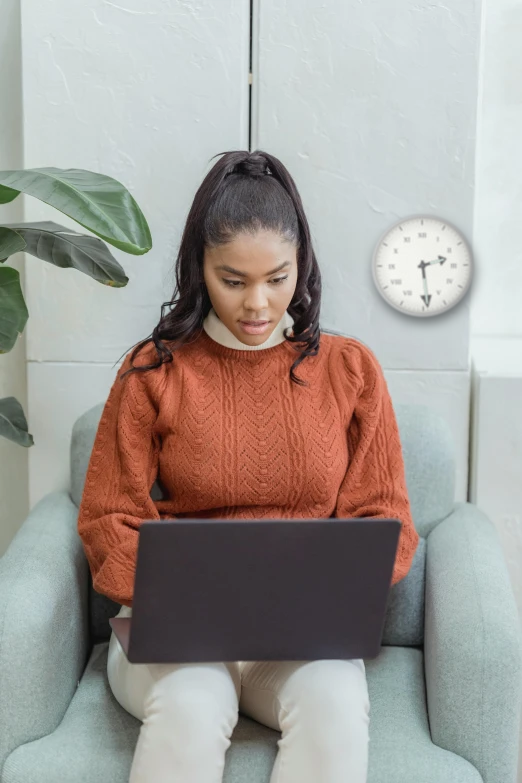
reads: 2,29
